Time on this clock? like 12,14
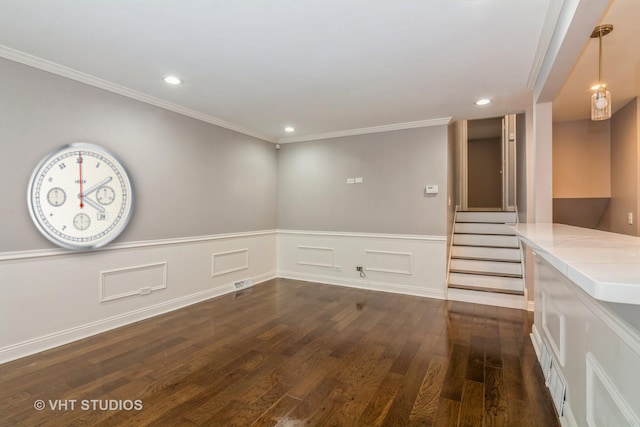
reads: 4,10
